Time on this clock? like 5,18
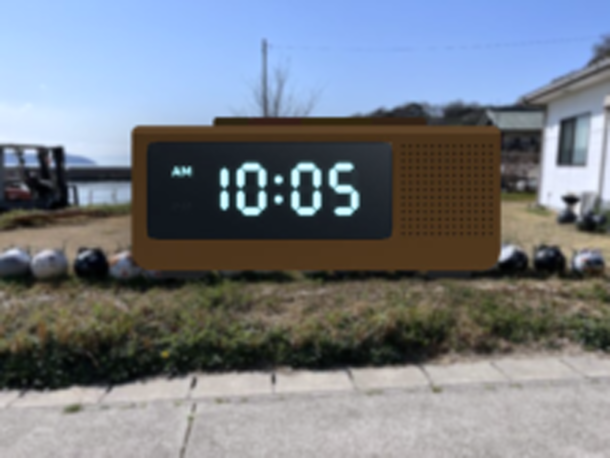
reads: 10,05
